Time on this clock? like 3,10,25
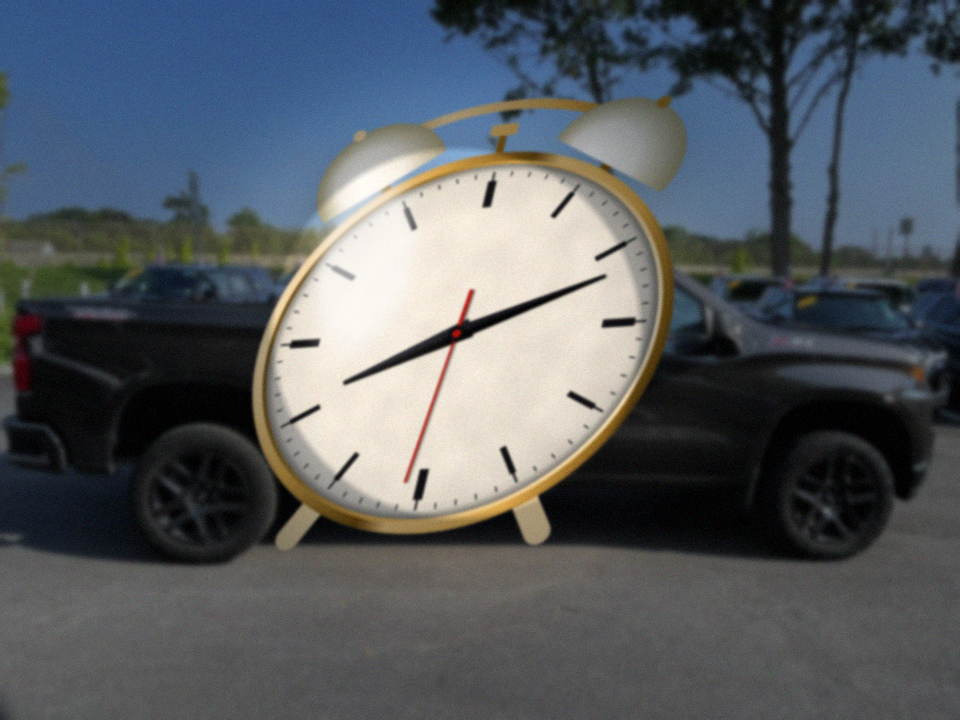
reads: 8,11,31
